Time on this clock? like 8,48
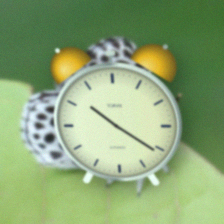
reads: 10,21
